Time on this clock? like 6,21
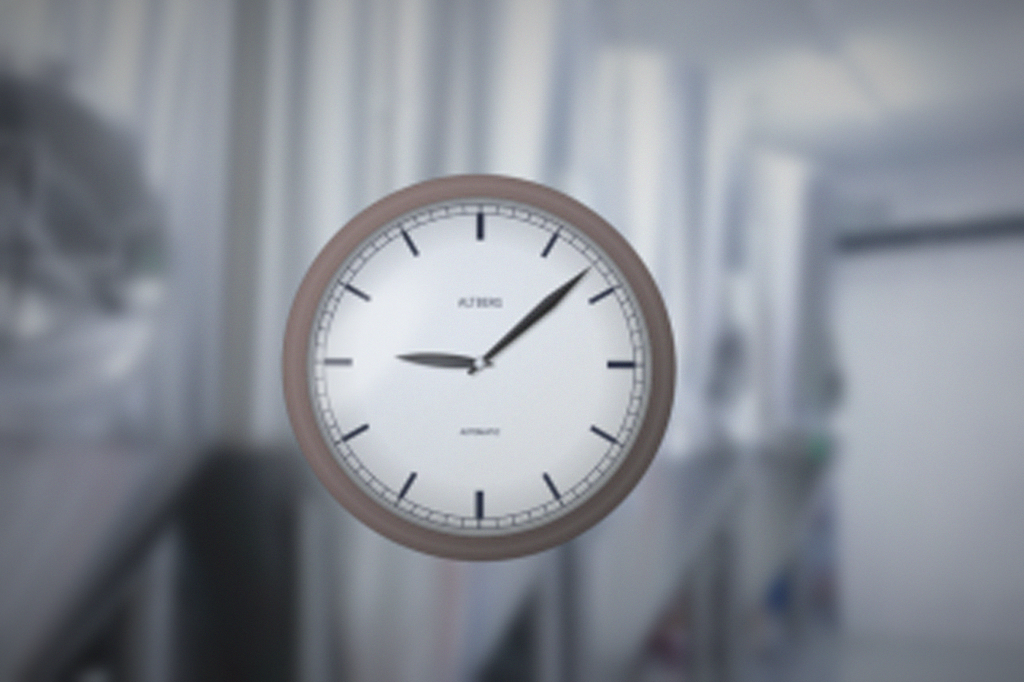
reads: 9,08
